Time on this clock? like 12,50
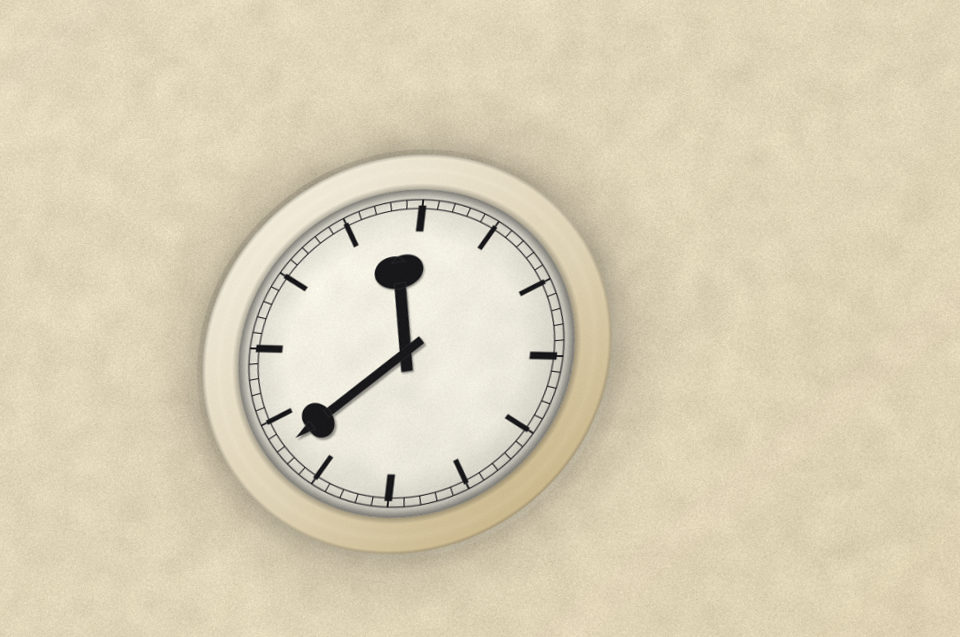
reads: 11,38
